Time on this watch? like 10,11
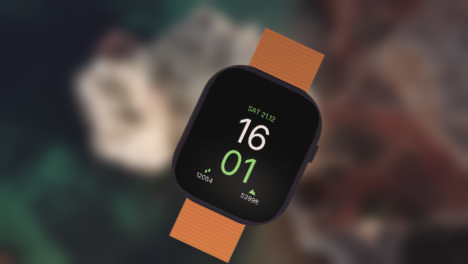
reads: 16,01
